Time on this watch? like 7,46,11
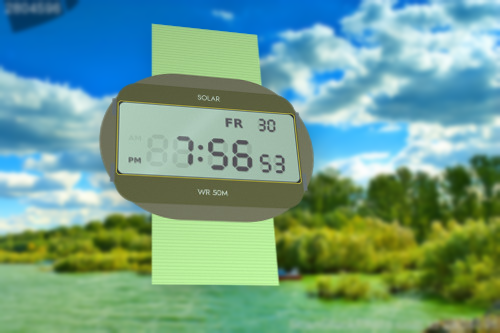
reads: 7,56,53
